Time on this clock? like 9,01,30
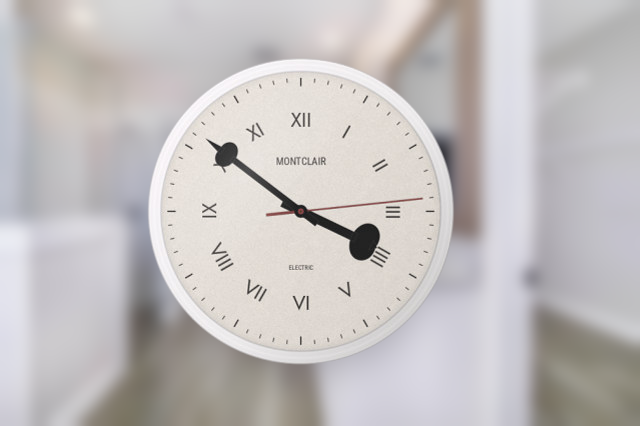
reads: 3,51,14
